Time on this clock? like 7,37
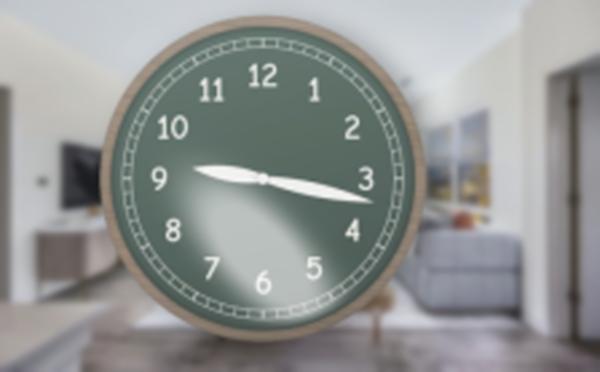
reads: 9,17
